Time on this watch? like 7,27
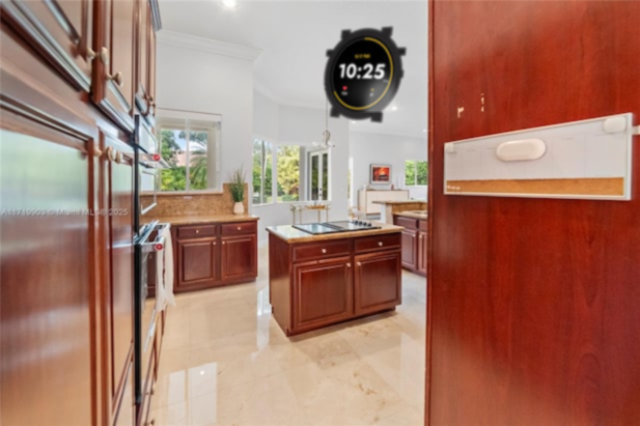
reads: 10,25
